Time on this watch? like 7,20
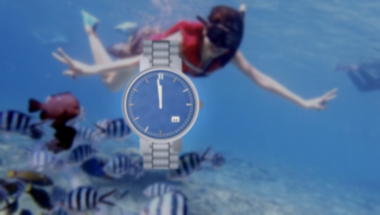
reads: 11,59
